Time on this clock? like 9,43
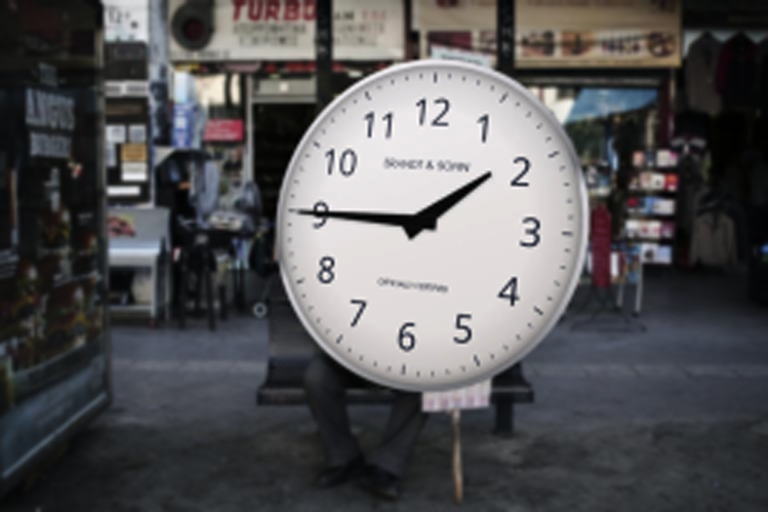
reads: 1,45
